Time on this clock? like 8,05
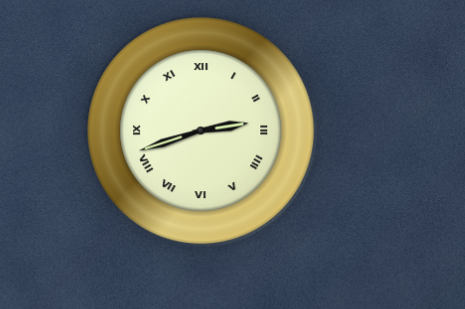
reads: 2,42
